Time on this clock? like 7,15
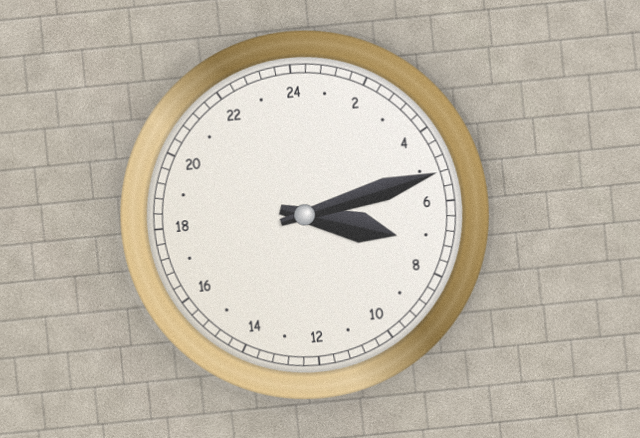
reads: 7,13
